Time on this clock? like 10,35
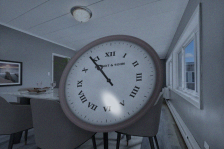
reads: 10,54
